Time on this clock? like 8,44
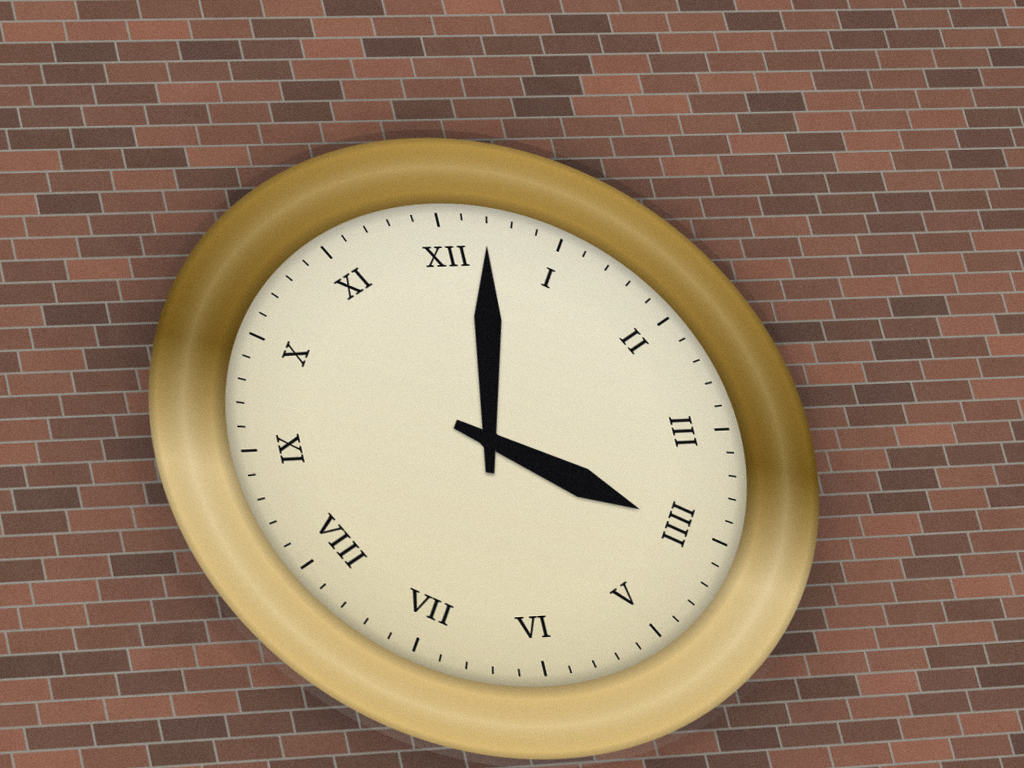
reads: 4,02
